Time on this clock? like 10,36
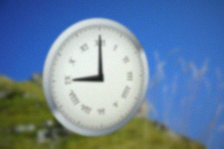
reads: 9,00
